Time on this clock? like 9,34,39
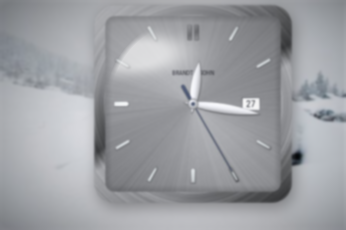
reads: 12,16,25
